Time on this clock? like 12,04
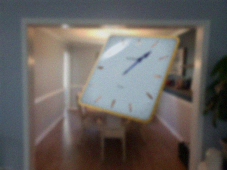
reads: 1,06
